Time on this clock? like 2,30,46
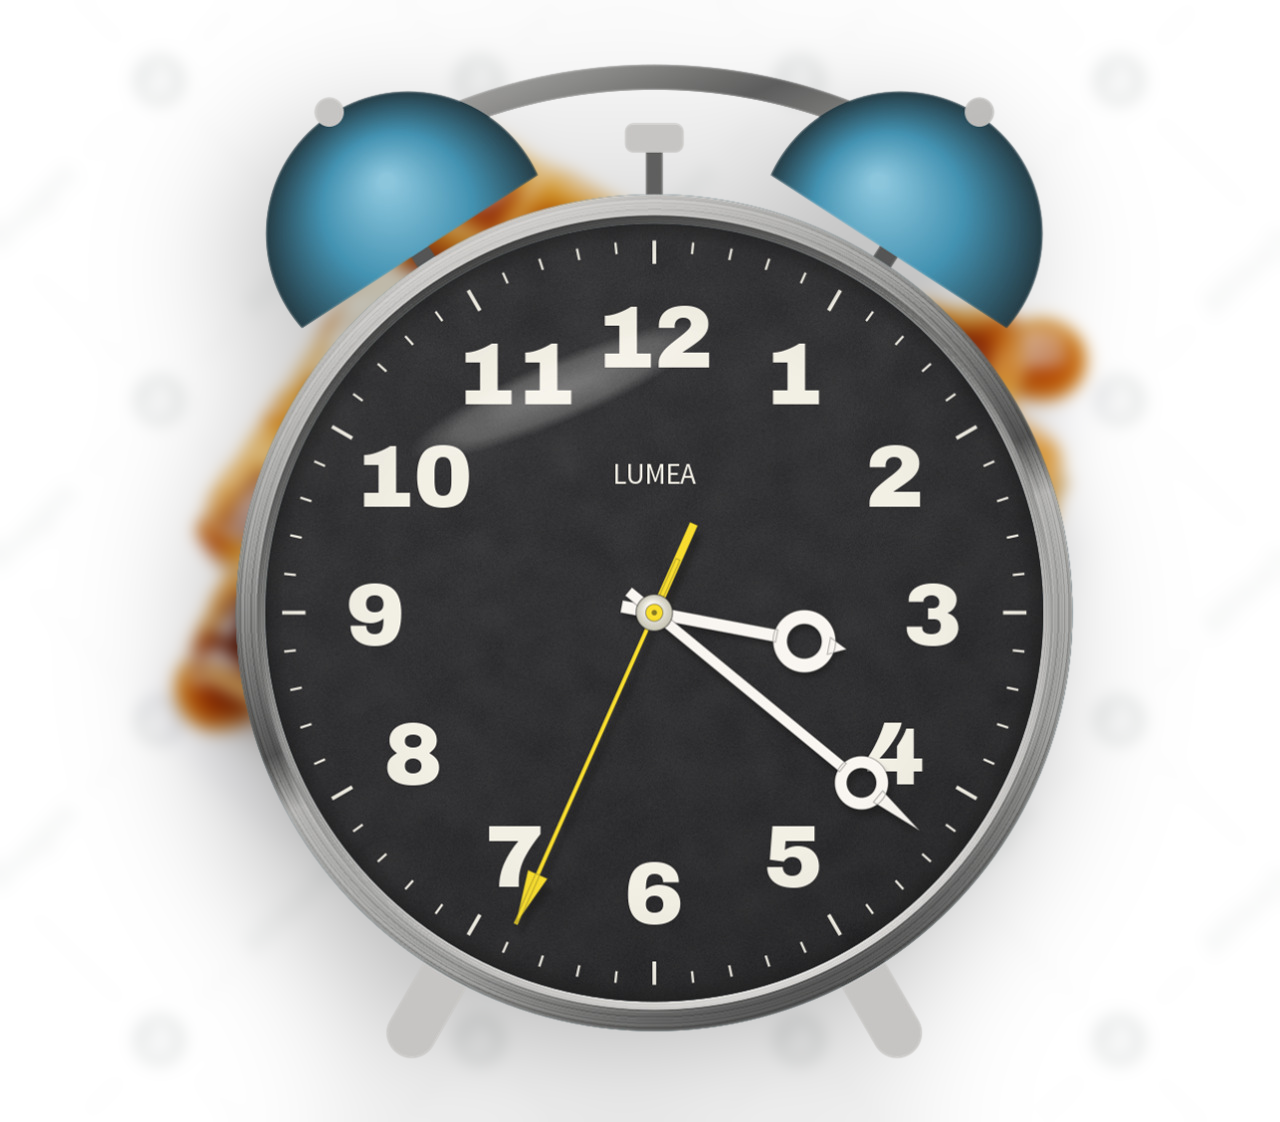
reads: 3,21,34
